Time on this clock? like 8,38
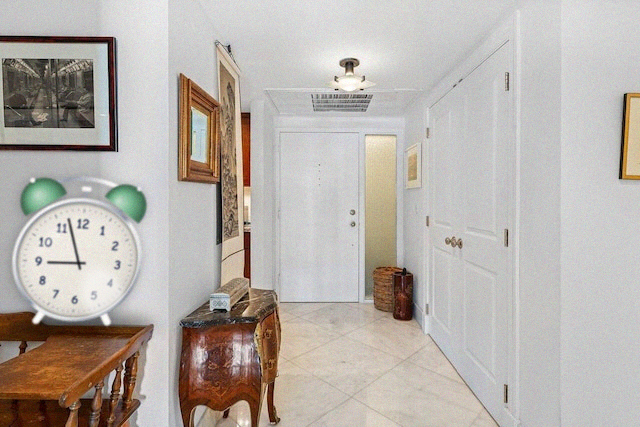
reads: 8,57
